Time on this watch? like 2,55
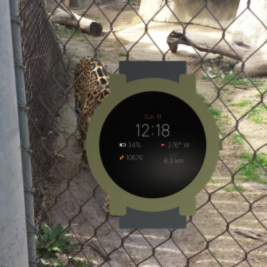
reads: 12,18
